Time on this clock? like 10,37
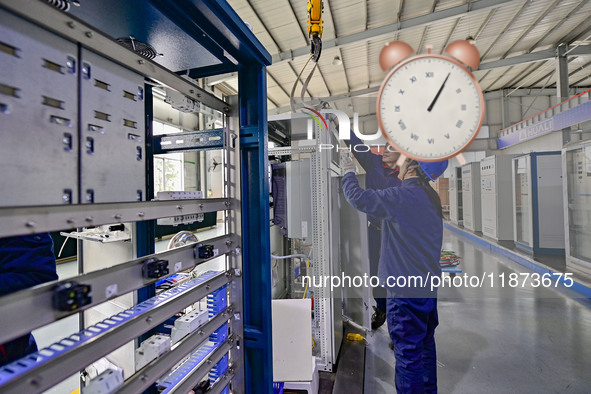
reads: 1,05
